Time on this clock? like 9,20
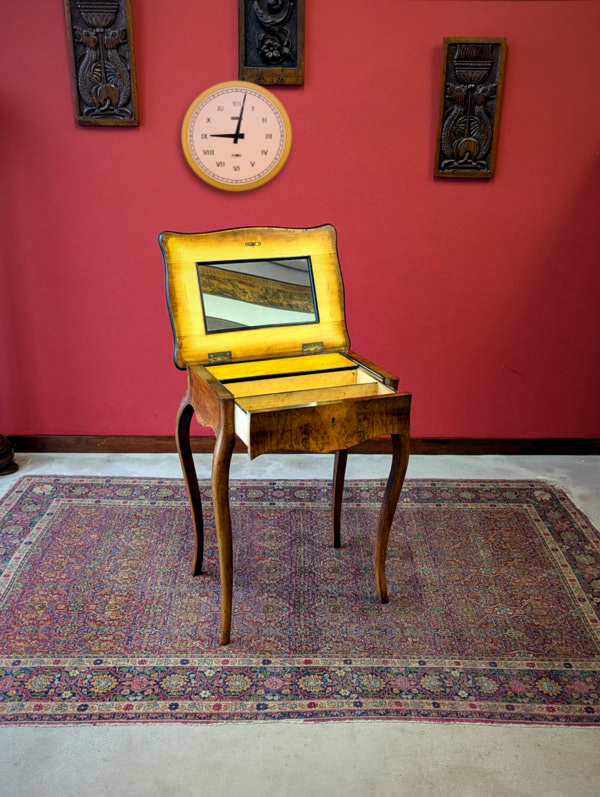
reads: 9,02
